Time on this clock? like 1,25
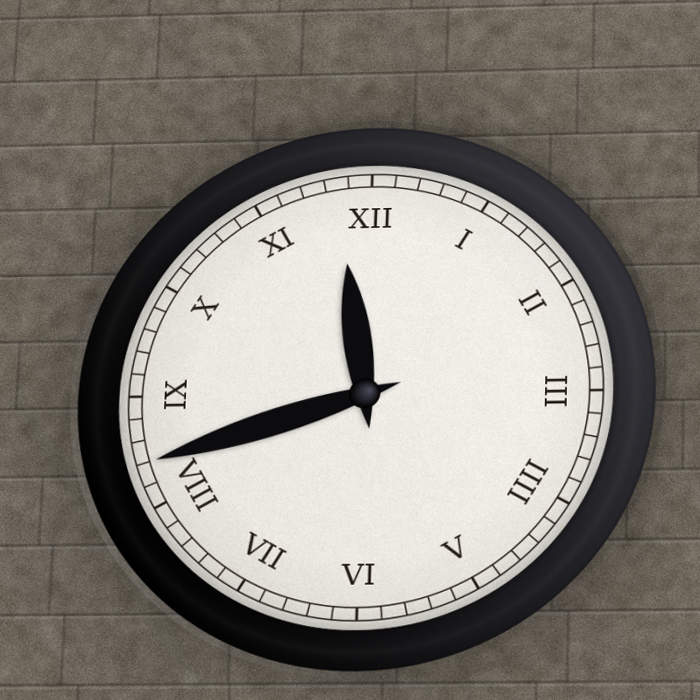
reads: 11,42
